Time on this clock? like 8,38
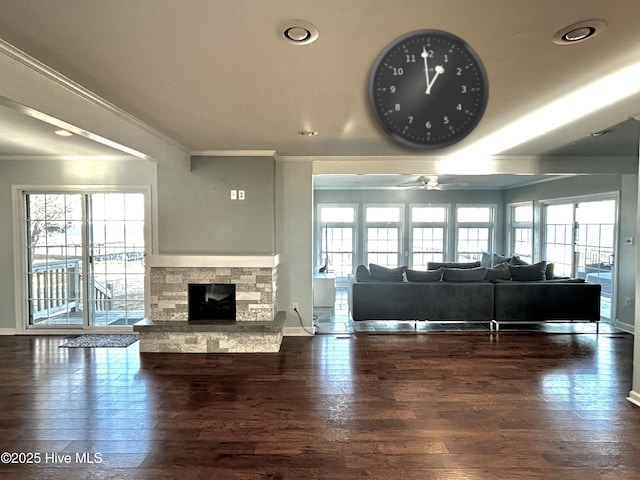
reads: 12,59
